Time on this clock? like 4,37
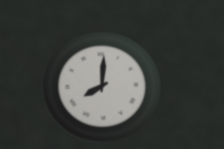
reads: 8,01
